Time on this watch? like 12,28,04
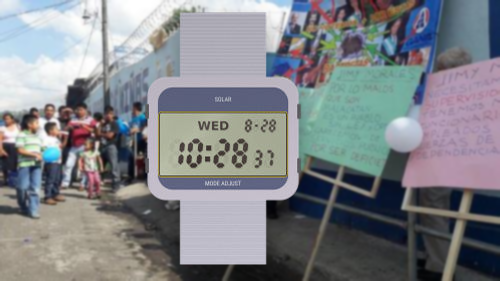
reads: 10,28,37
